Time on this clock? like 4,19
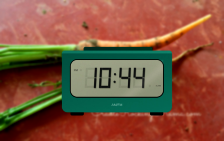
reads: 10,44
